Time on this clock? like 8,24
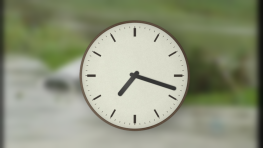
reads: 7,18
